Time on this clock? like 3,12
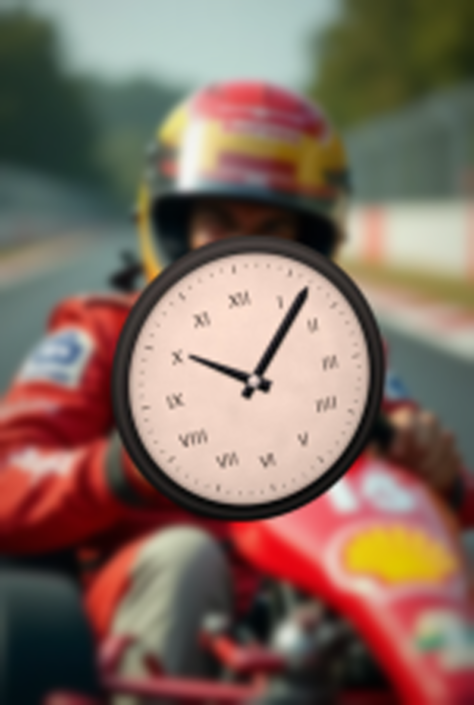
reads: 10,07
